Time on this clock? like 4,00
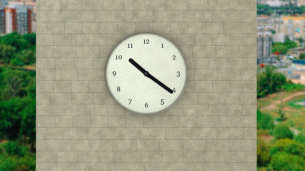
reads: 10,21
